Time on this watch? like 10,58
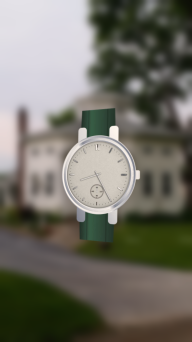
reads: 8,25
